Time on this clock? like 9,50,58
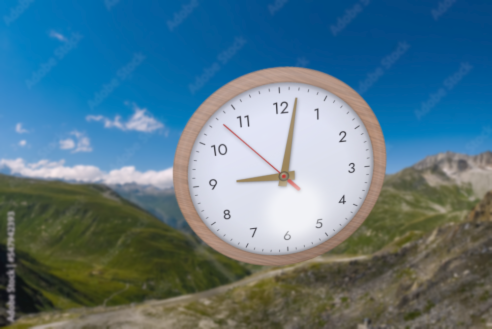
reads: 9,01,53
